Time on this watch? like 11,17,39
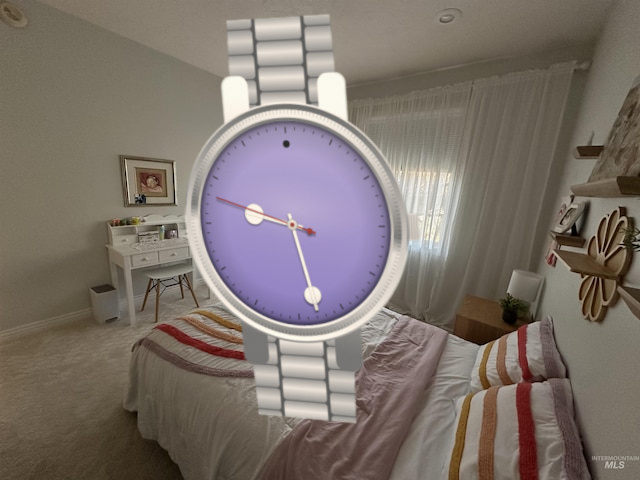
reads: 9,27,48
